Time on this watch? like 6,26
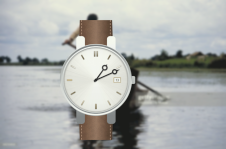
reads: 1,11
